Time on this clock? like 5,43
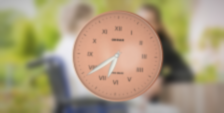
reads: 6,39
